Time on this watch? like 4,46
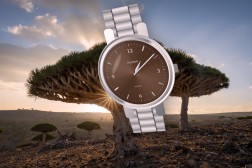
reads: 1,09
